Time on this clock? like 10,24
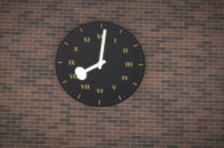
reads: 8,01
